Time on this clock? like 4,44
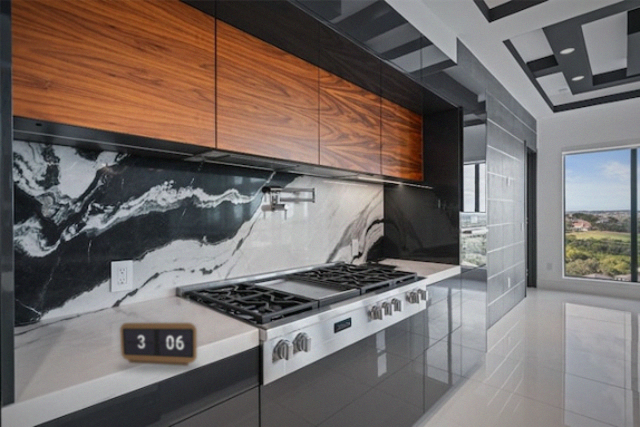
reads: 3,06
